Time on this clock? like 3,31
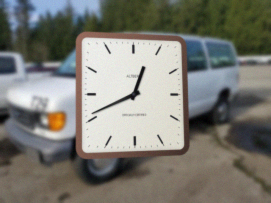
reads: 12,41
